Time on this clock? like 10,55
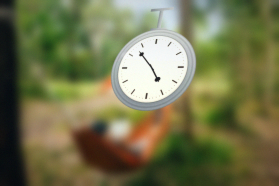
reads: 4,53
